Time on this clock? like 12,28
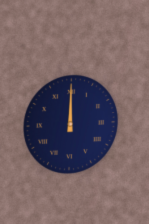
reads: 12,00
